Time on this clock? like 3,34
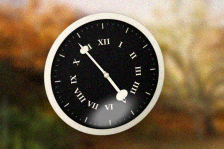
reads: 4,54
